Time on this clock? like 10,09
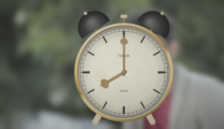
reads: 8,00
